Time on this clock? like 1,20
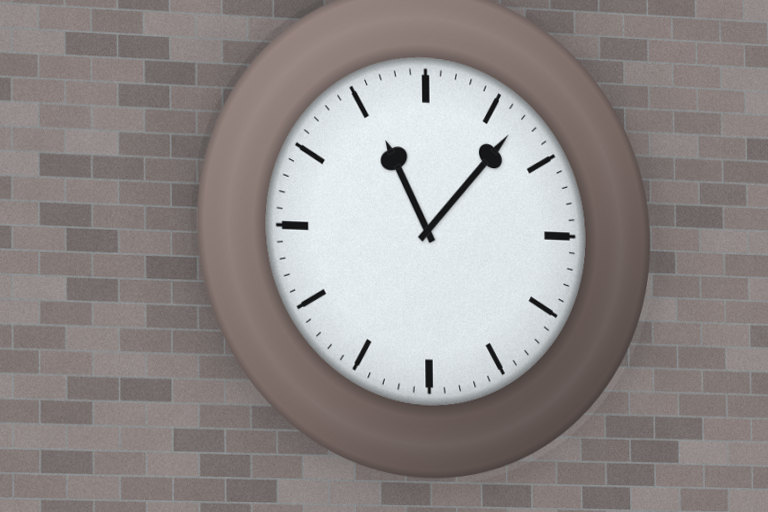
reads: 11,07
